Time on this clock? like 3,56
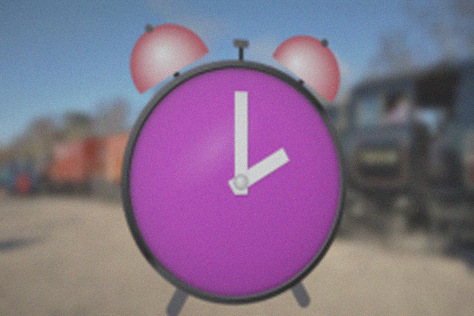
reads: 2,00
